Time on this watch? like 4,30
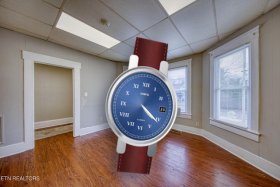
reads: 4,21
